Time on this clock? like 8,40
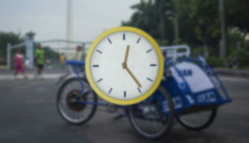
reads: 12,24
